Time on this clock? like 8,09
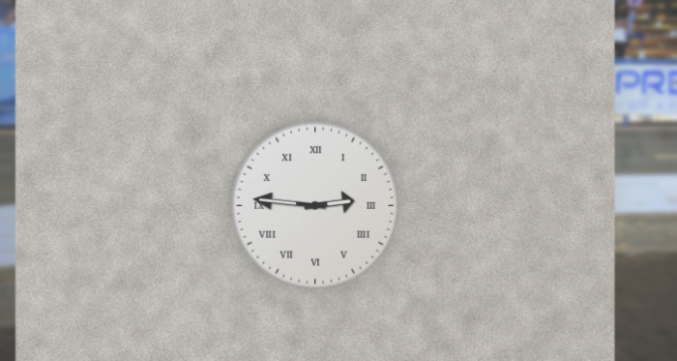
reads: 2,46
